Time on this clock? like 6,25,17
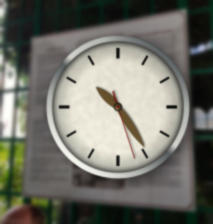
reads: 10,24,27
